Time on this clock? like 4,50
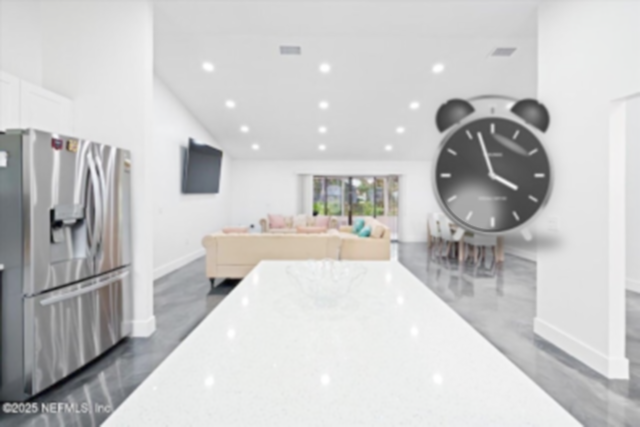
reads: 3,57
